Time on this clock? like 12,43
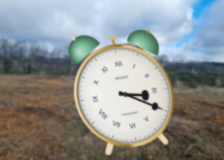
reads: 3,20
